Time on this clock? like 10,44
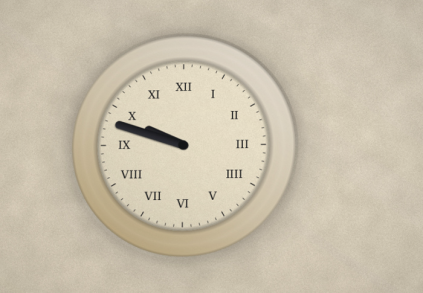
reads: 9,48
